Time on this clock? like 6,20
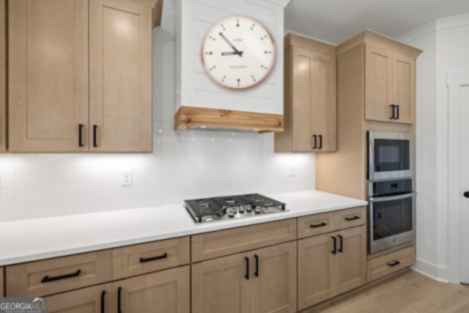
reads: 8,53
